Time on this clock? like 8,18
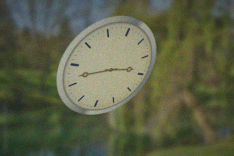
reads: 2,42
